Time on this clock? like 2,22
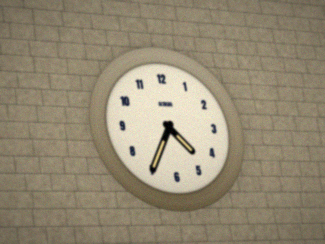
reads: 4,35
